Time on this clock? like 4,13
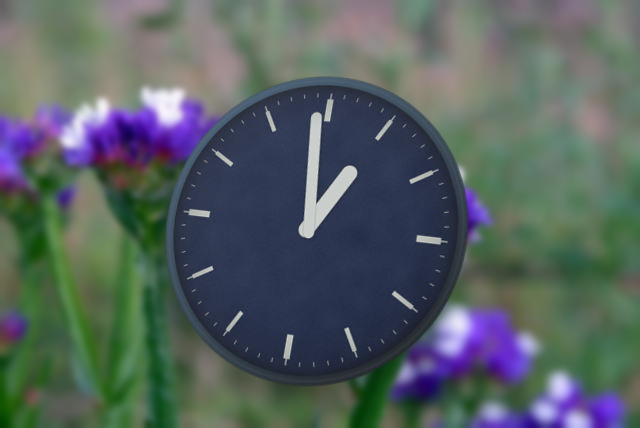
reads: 12,59
